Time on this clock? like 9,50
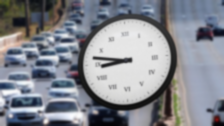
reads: 8,47
